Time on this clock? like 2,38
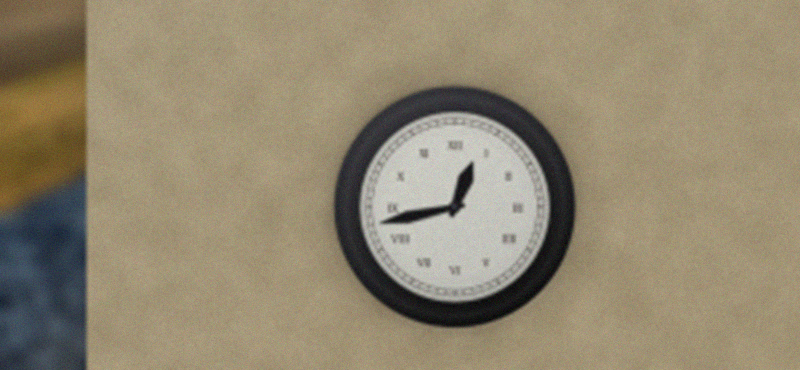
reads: 12,43
